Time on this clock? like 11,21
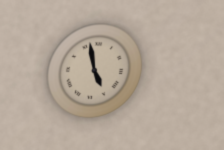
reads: 4,57
